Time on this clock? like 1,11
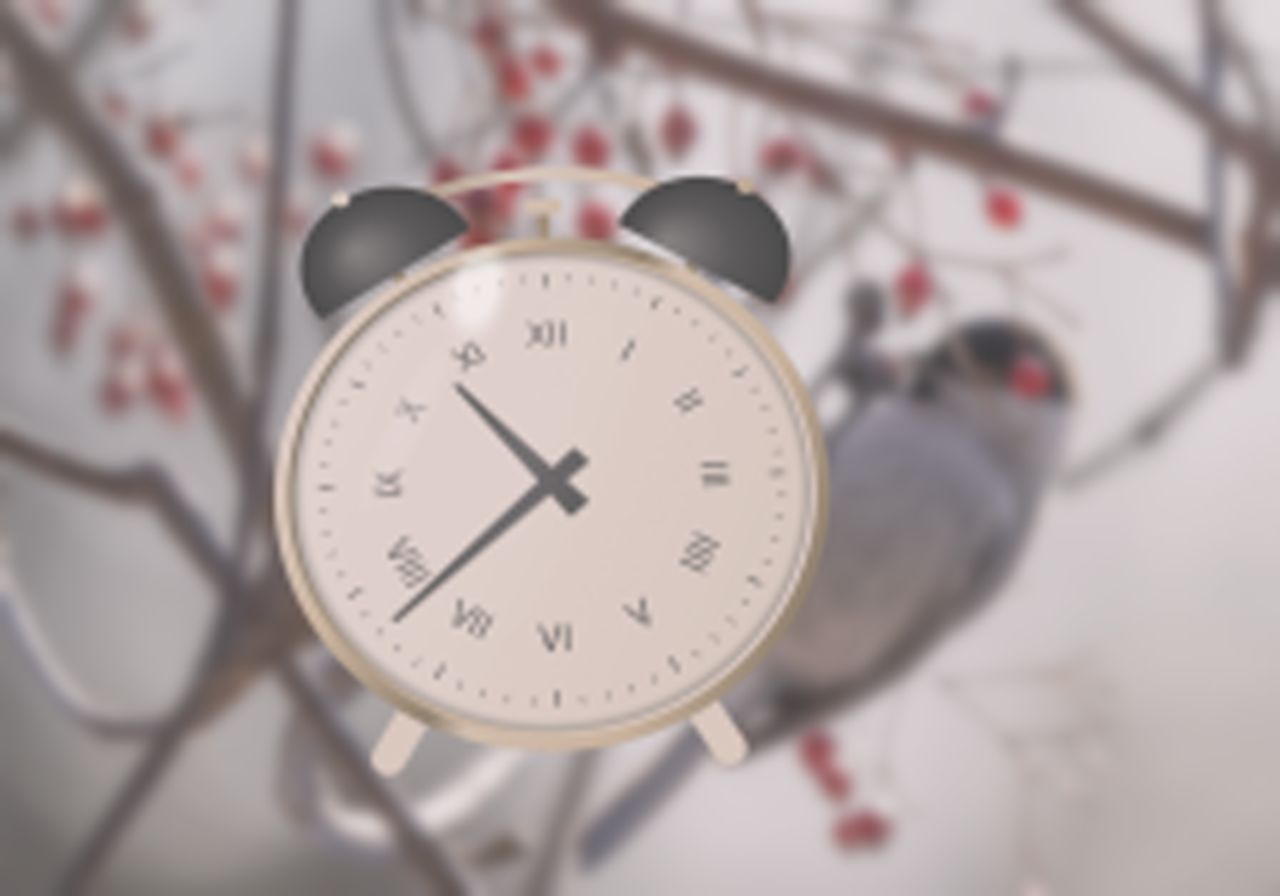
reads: 10,38
